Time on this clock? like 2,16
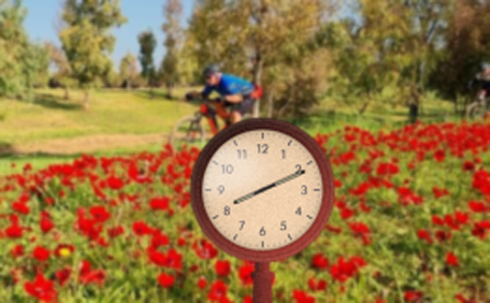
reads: 8,11
